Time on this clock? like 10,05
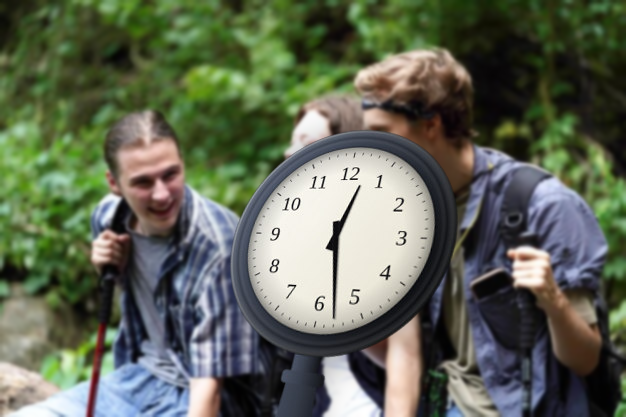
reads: 12,28
